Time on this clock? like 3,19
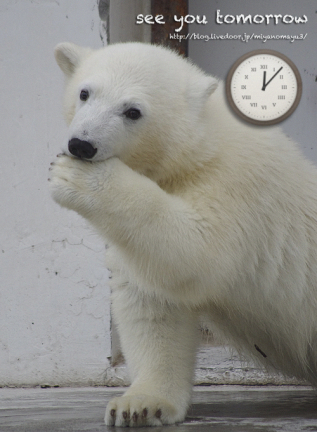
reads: 12,07
